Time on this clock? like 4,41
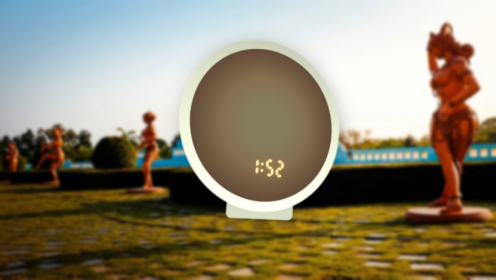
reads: 1,52
